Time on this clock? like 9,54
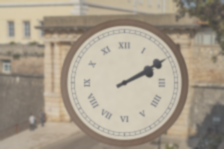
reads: 2,10
